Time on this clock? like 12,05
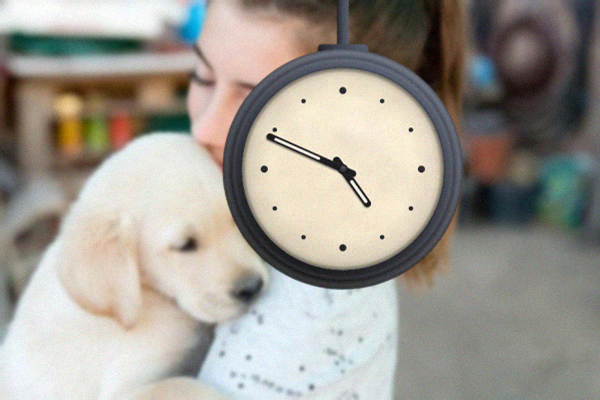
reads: 4,49
